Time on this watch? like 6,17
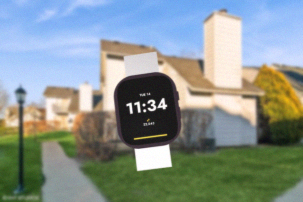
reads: 11,34
